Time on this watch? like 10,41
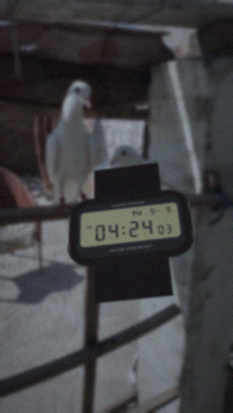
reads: 4,24
